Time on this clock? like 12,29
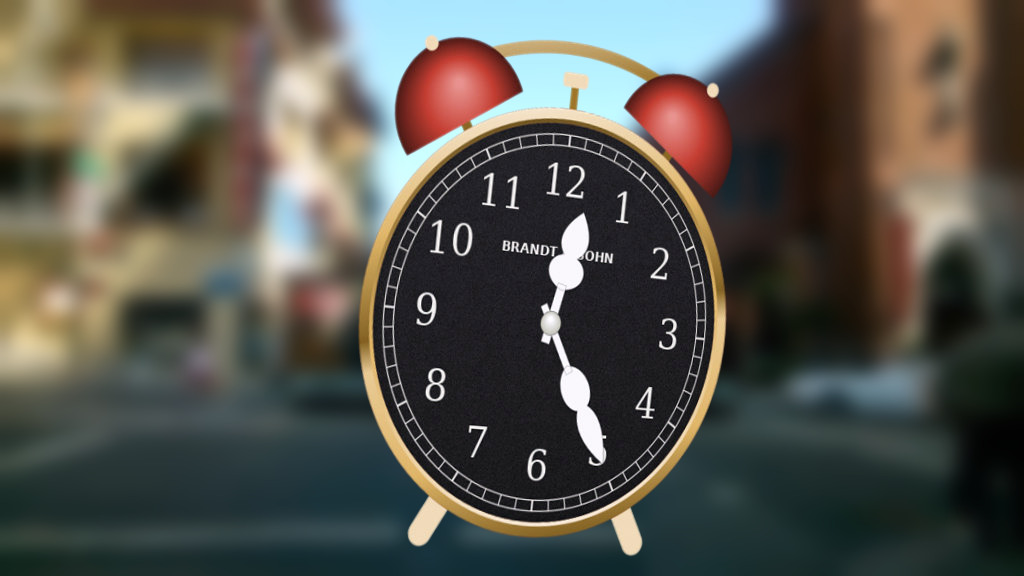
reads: 12,25
